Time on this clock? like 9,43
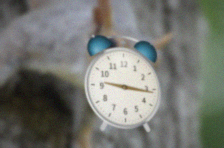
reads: 9,16
